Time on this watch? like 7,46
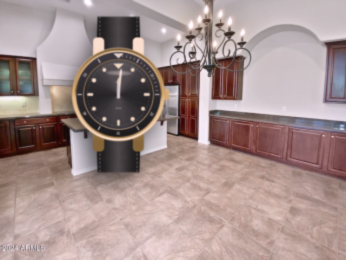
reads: 12,01
